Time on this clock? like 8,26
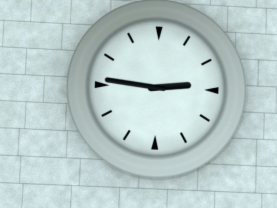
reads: 2,46
